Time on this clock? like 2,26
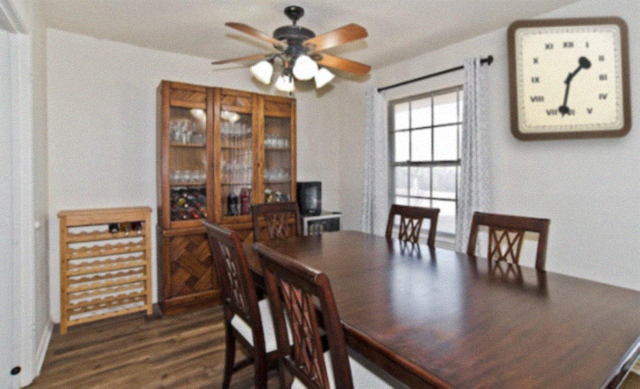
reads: 1,32
